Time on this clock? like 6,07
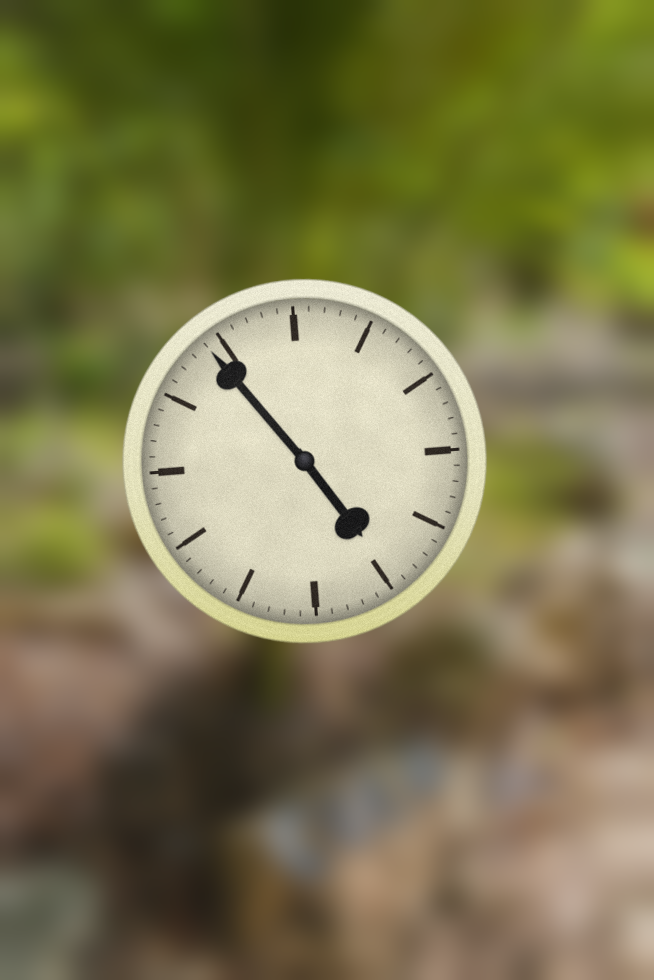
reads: 4,54
